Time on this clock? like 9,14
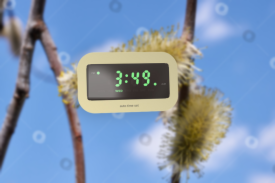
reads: 3,49
